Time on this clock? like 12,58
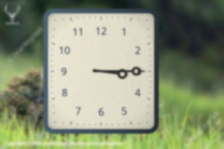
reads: 3,15
